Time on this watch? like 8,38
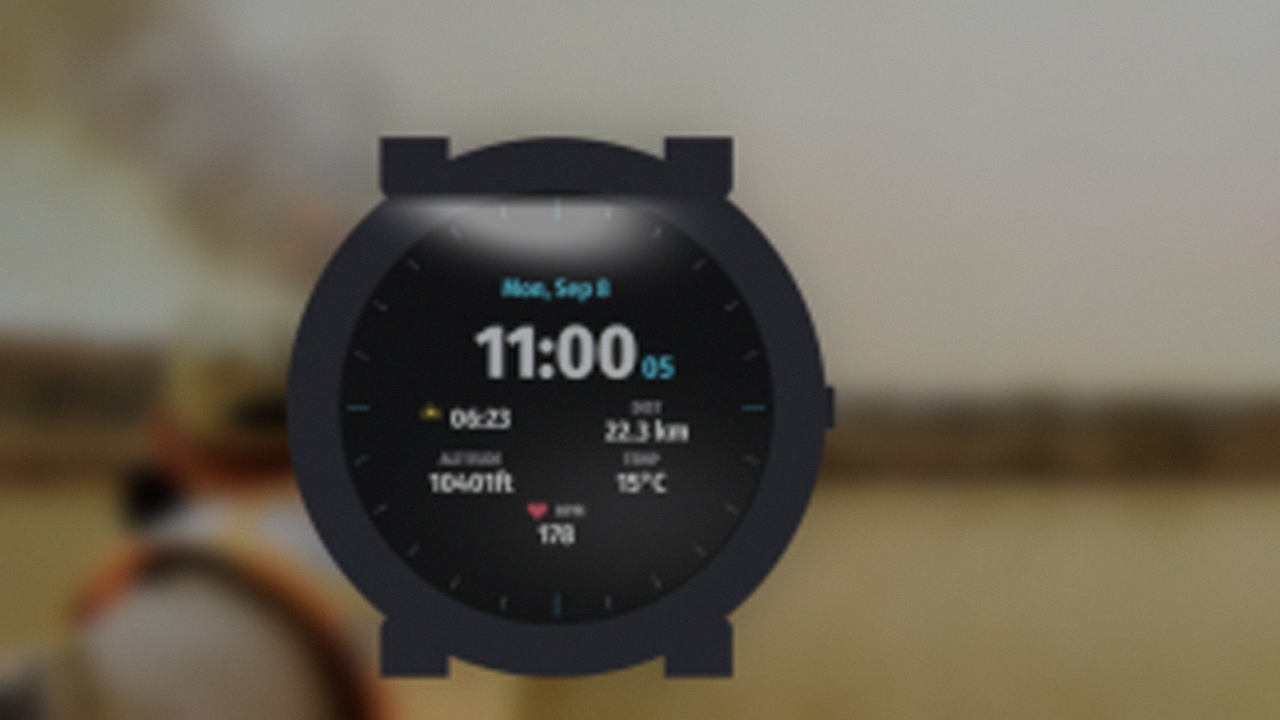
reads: 11,00
